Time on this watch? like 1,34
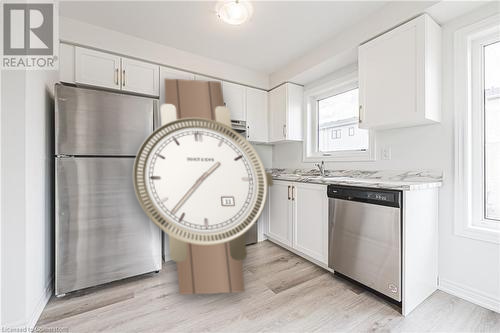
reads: 1,37
